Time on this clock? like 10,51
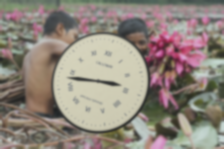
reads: 2,43
